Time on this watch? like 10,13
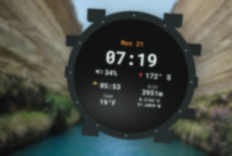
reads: 7,19
